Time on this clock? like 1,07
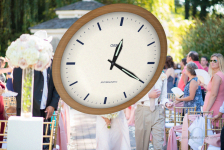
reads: 12,20
